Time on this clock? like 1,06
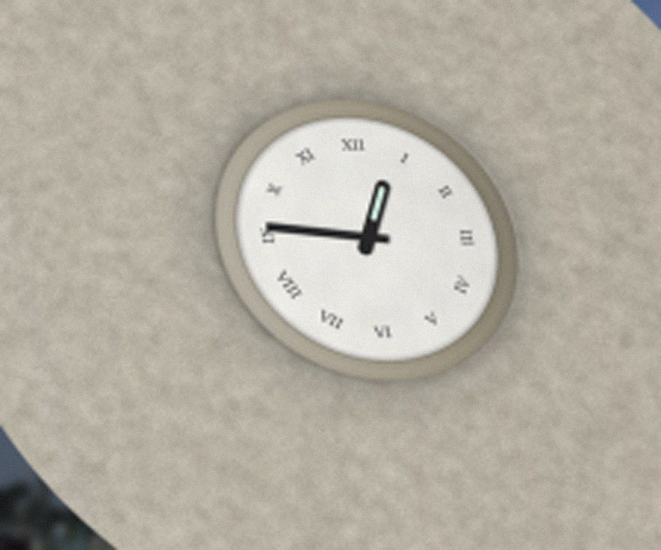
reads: 12,46
